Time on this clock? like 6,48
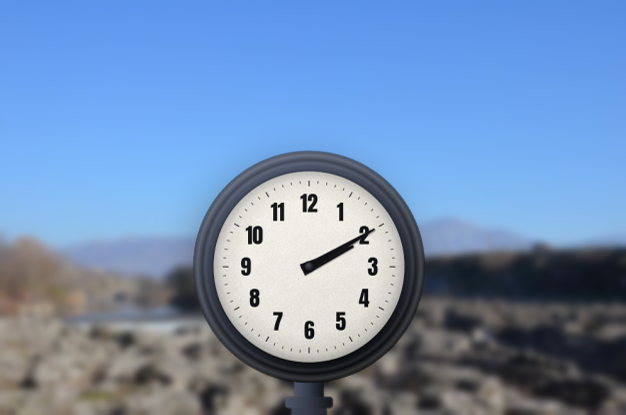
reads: 2,10
